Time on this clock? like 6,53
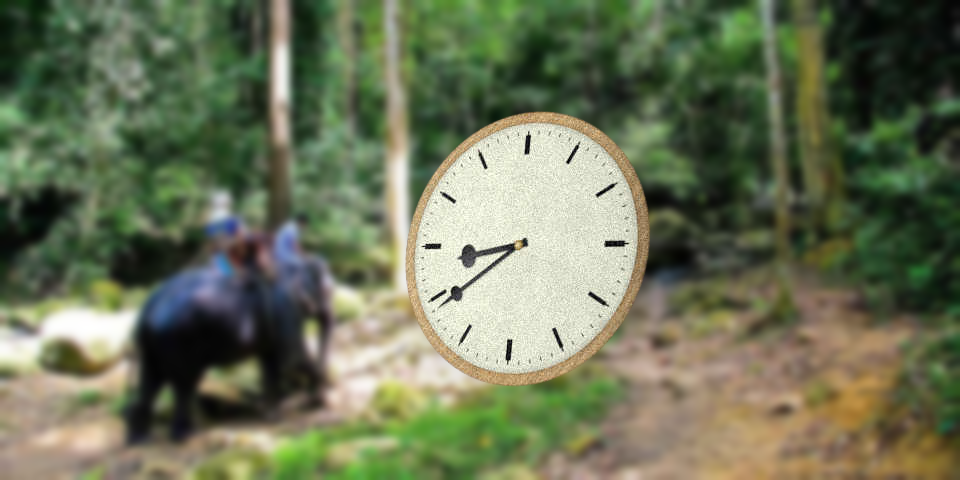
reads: 8,39
